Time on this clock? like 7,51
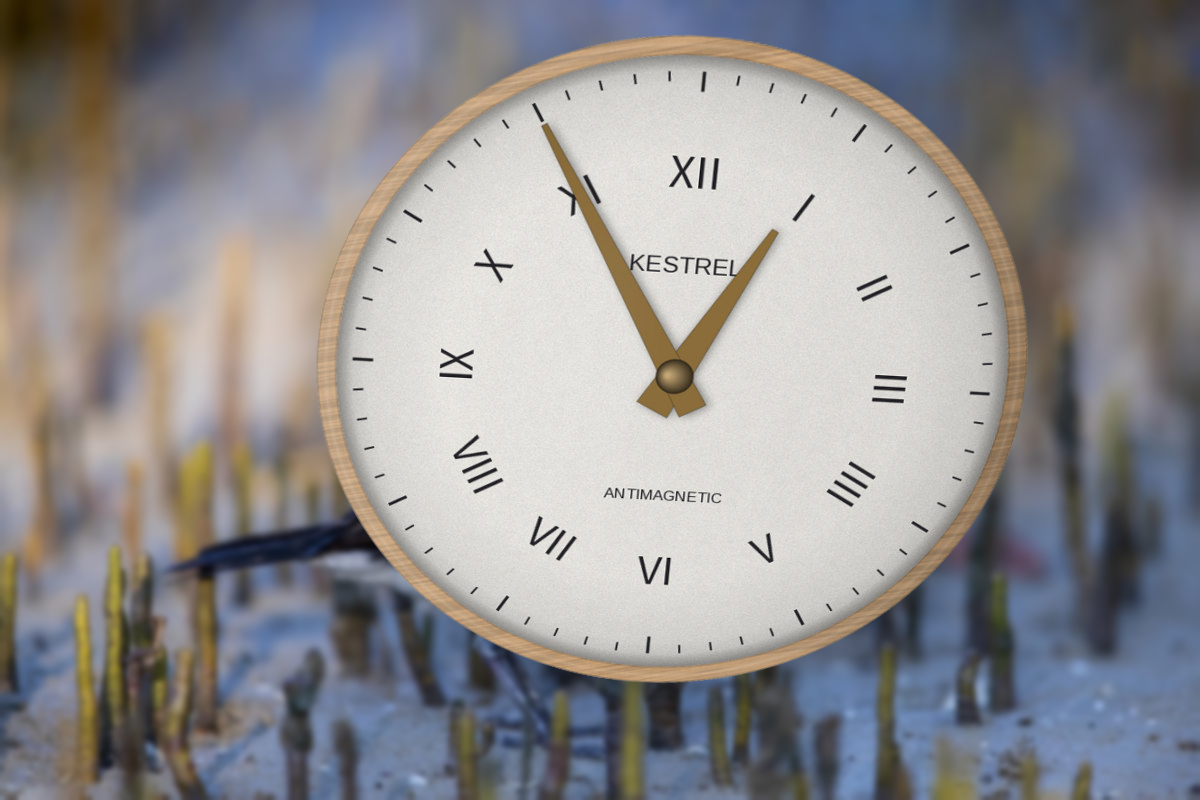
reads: 12,55
